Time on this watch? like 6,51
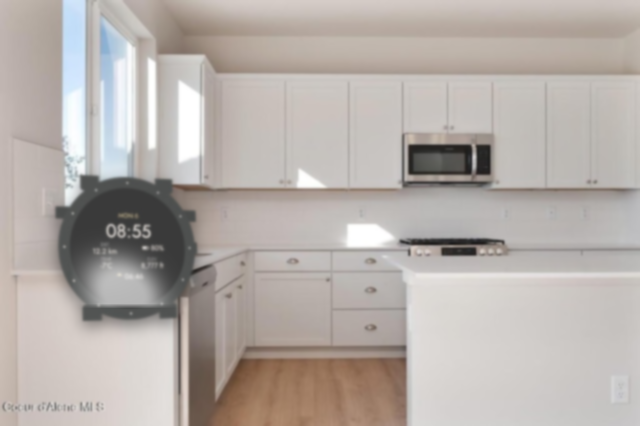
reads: 8,55
